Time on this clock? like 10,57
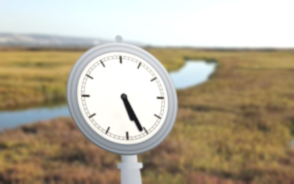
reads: 5,26
